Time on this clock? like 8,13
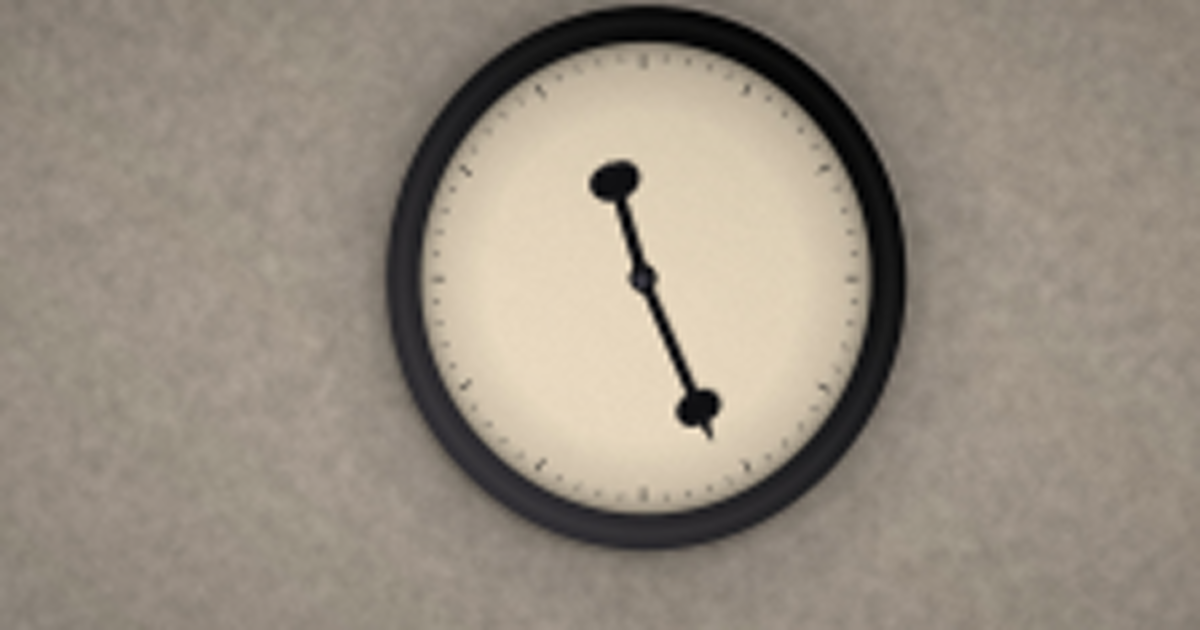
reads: 11,26
